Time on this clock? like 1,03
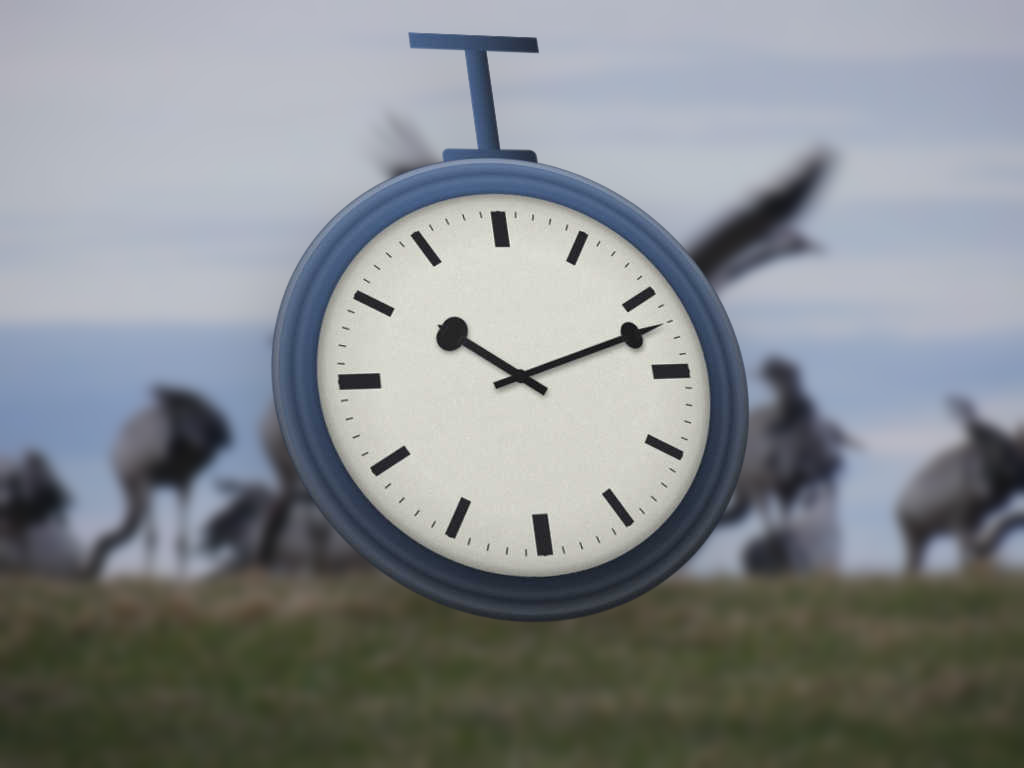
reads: 10,12
